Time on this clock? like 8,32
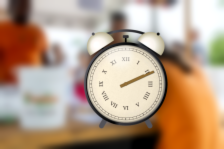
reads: 2,11
